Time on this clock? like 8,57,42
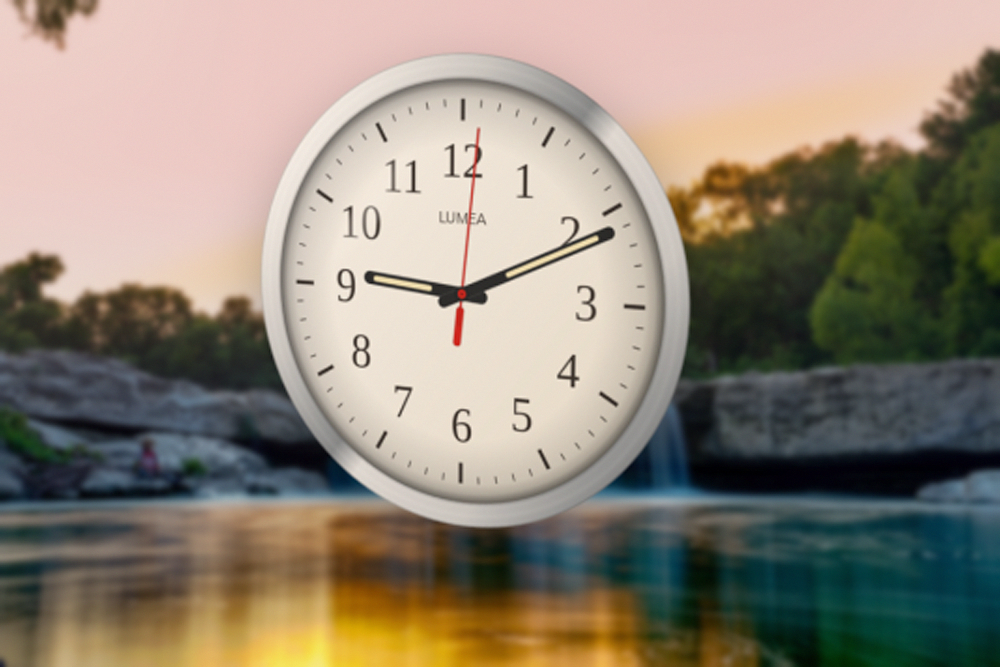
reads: 9,11,01
